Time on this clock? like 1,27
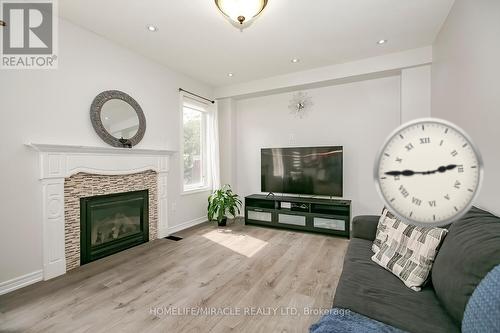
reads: 2,46
